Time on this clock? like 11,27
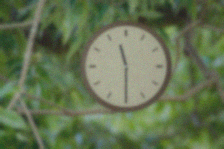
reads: 11,30
